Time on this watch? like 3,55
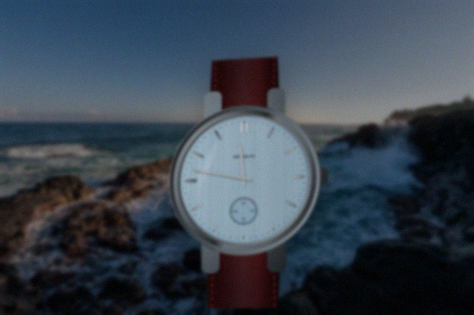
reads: 11,47
